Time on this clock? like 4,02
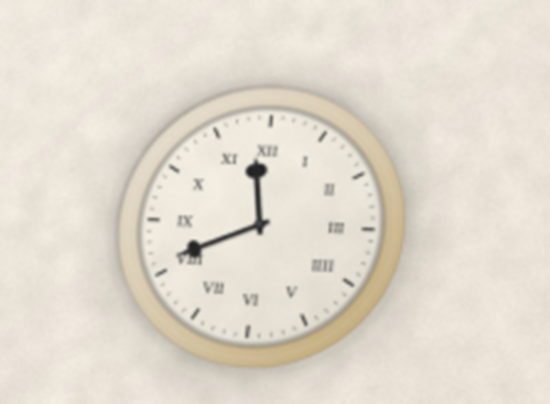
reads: 11,41
